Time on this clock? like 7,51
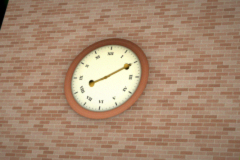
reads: 8,10
